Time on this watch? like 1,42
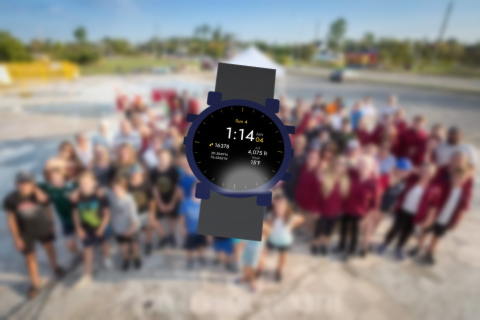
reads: 1,14
